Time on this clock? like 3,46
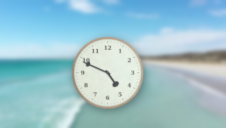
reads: 4,49
